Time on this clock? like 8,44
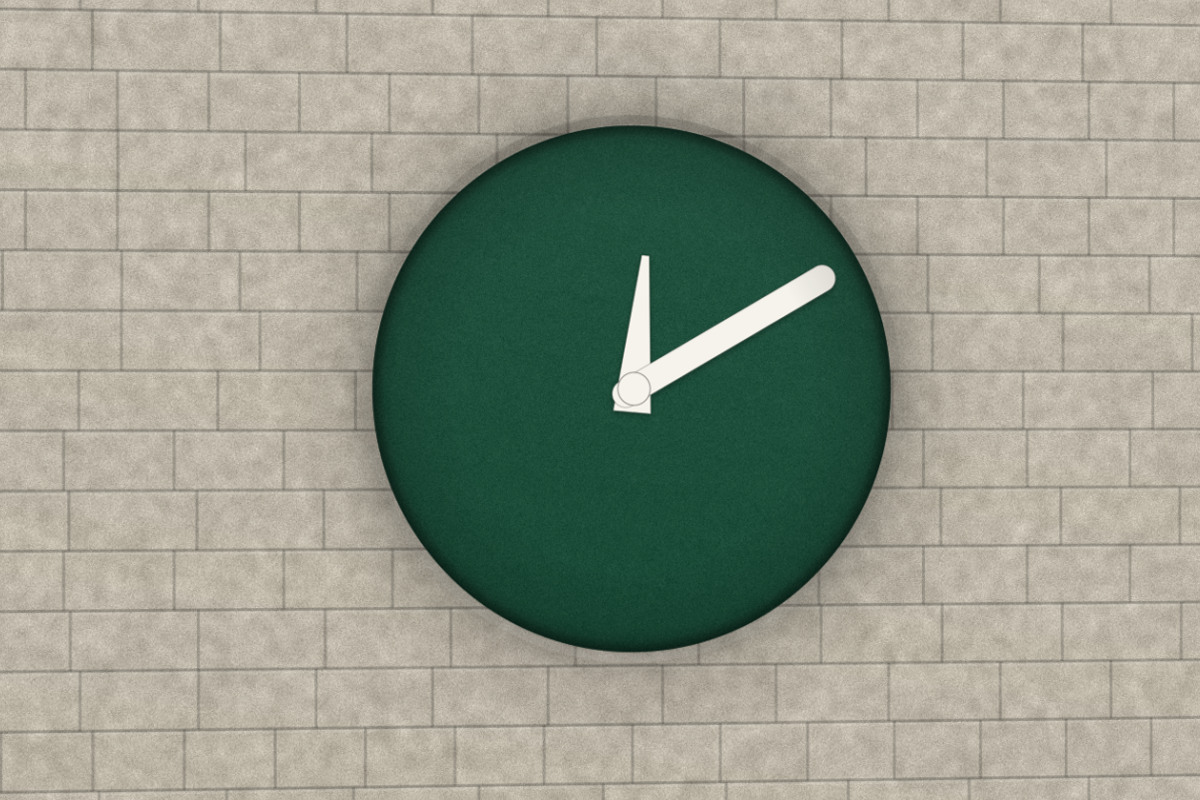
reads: 12,10
